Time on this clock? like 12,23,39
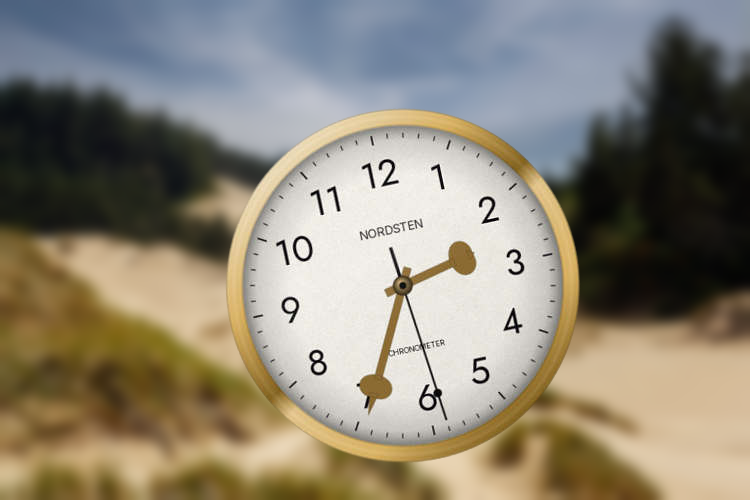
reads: 2,34,29
